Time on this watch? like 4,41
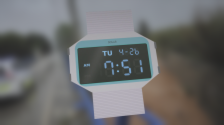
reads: 7,51
